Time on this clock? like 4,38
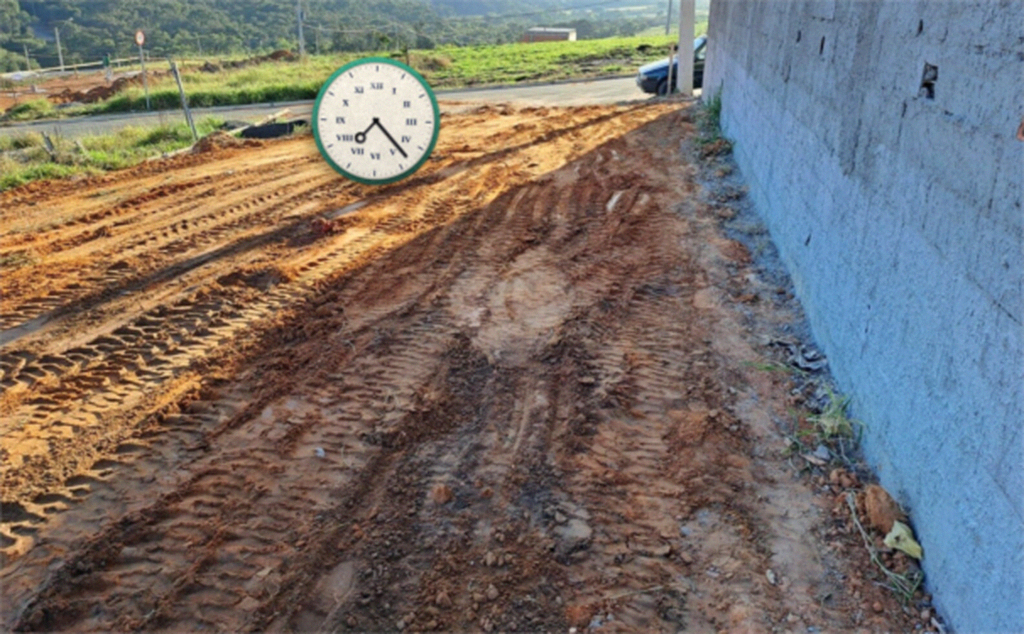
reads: 7,23
